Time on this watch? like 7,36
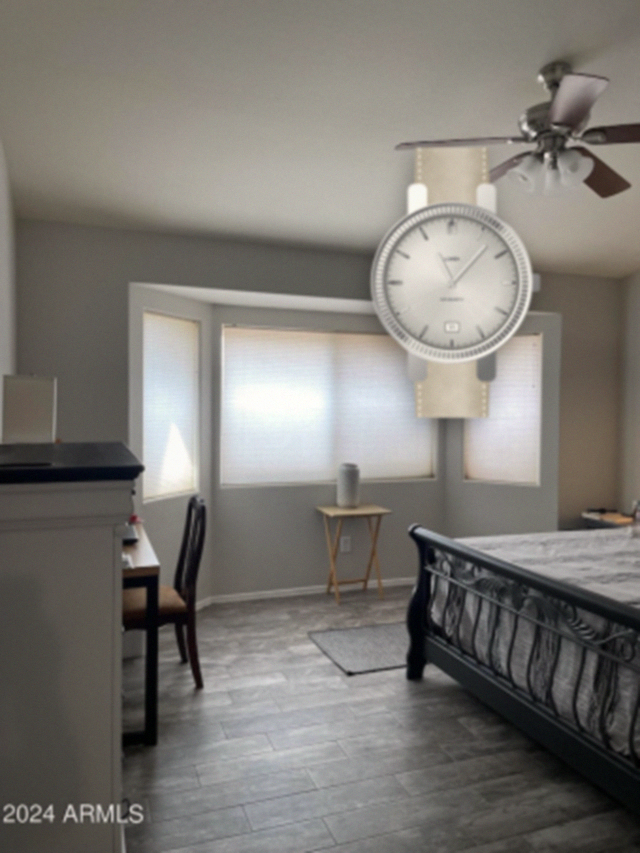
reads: 11,07
